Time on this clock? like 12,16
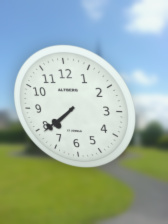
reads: 7,39
